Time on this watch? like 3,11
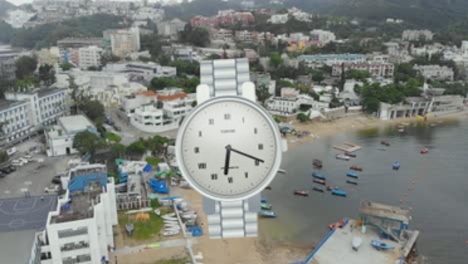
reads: 6,19
